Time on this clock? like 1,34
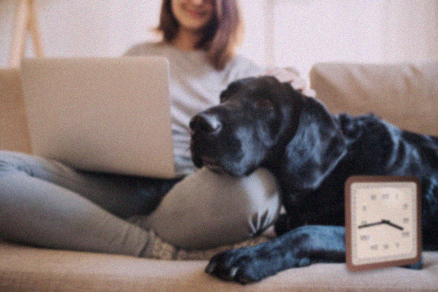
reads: 3,44
